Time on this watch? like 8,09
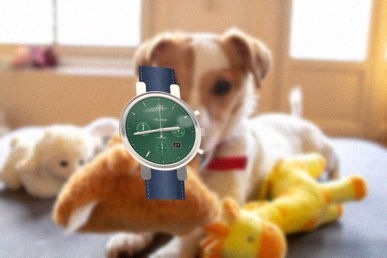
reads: 2,43
